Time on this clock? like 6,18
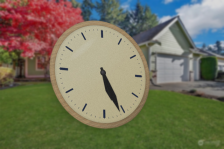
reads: 5,26
